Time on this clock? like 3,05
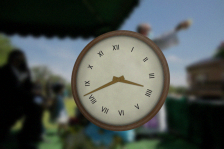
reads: 3,42
